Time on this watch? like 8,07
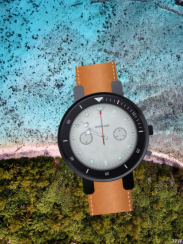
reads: 9,52
